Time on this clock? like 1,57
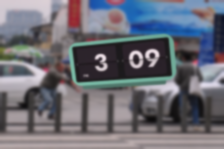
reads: 3,09
